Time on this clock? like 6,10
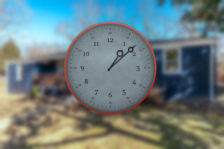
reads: 1,08
